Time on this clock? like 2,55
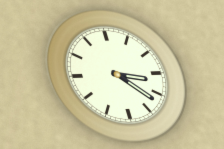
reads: 3,22
